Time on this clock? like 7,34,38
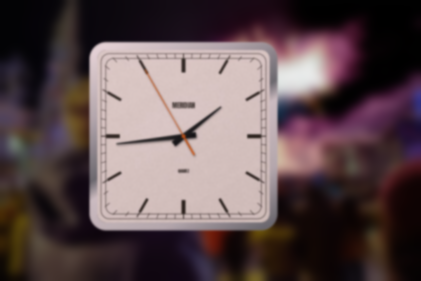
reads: 1,43,55
